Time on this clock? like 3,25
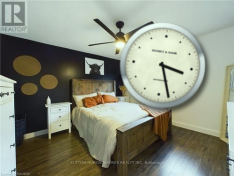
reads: 3,27
